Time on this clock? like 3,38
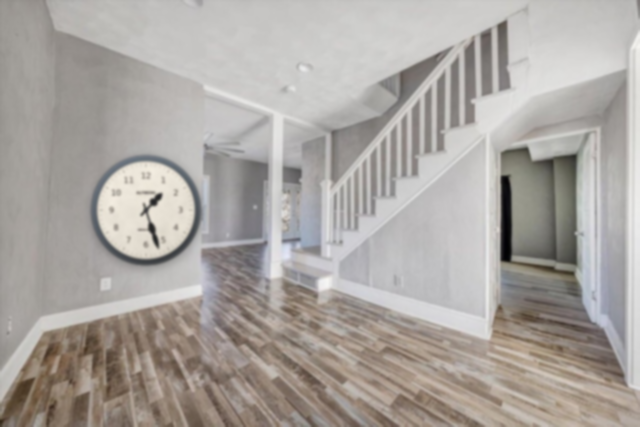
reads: 1,27
